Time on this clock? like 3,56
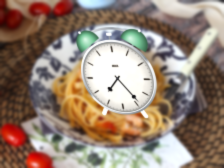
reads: 7,24
